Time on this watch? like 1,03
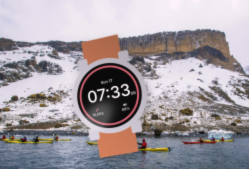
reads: 7,33
